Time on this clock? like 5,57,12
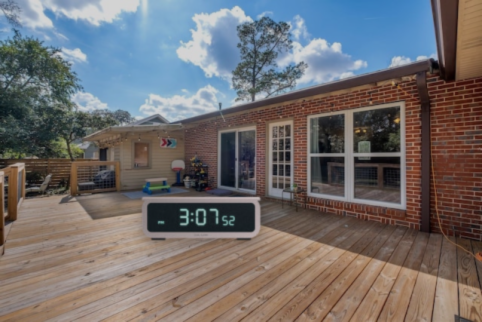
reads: 3,07,52
